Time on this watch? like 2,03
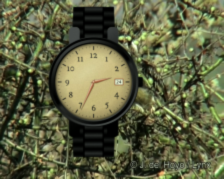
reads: 2,34
